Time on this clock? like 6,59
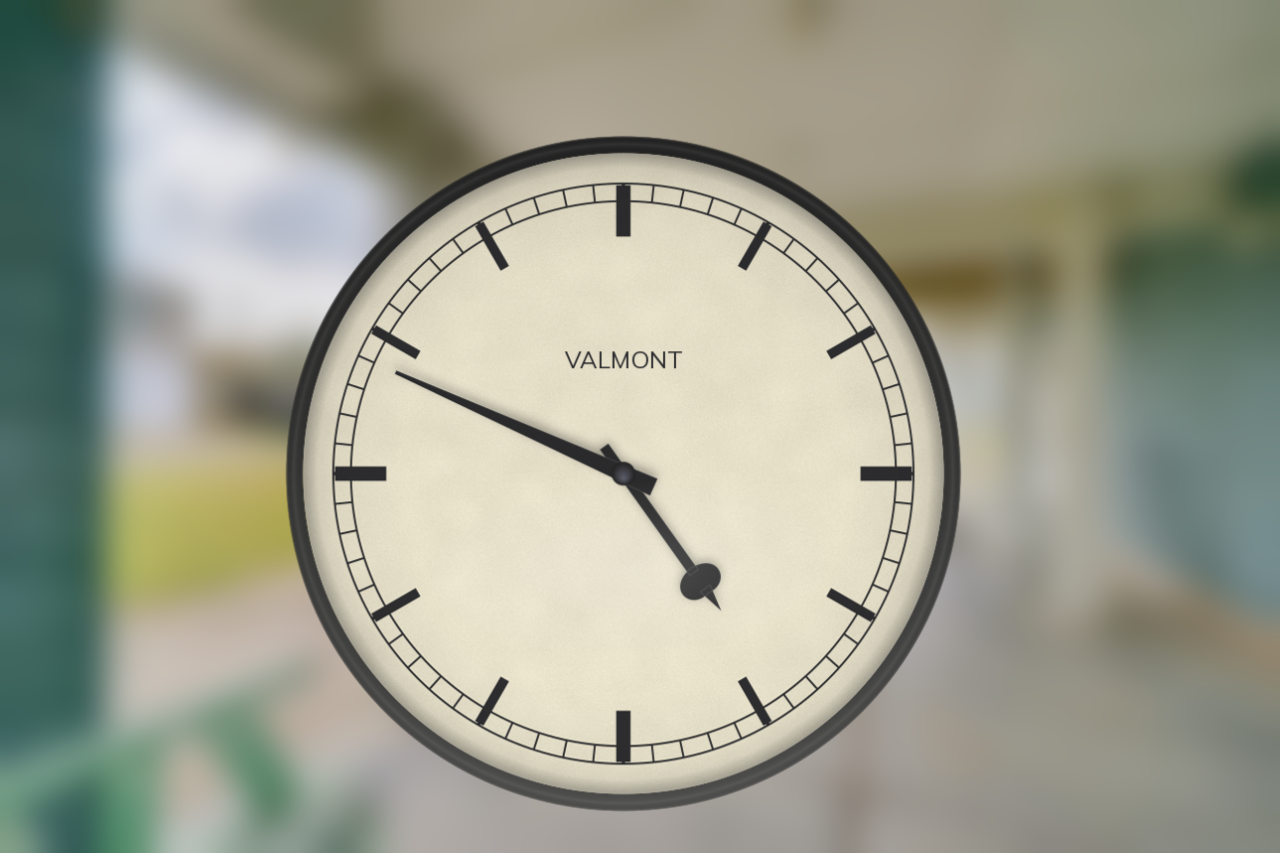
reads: 4,49
